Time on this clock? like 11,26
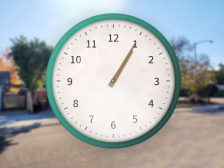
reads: 1,05
